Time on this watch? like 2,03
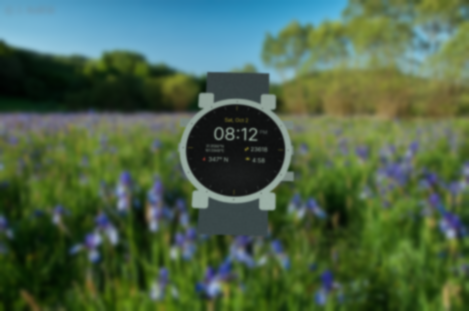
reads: 8,12
